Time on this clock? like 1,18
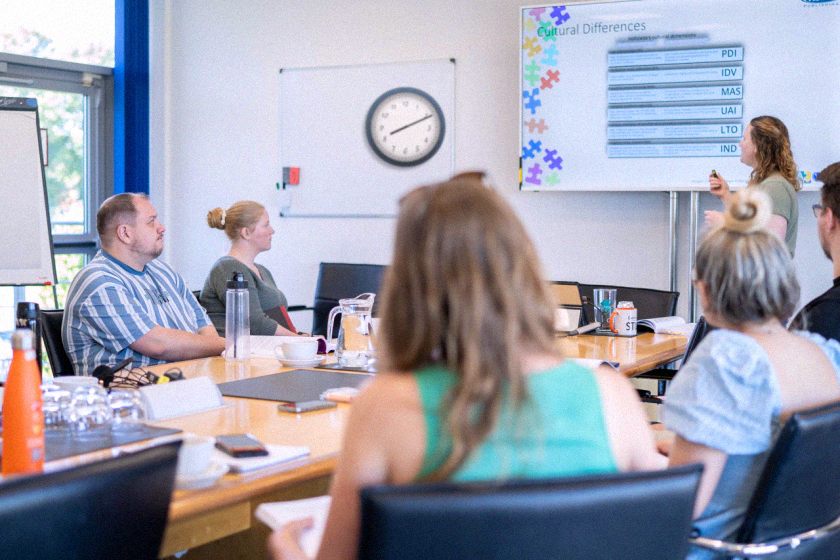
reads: 8,11
